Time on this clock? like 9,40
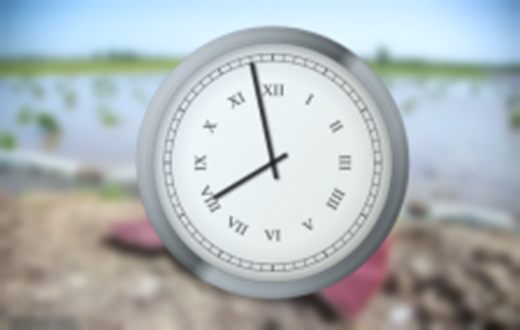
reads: 7,58
